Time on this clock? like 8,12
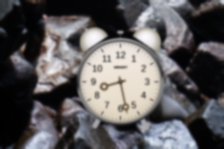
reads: 8,28
